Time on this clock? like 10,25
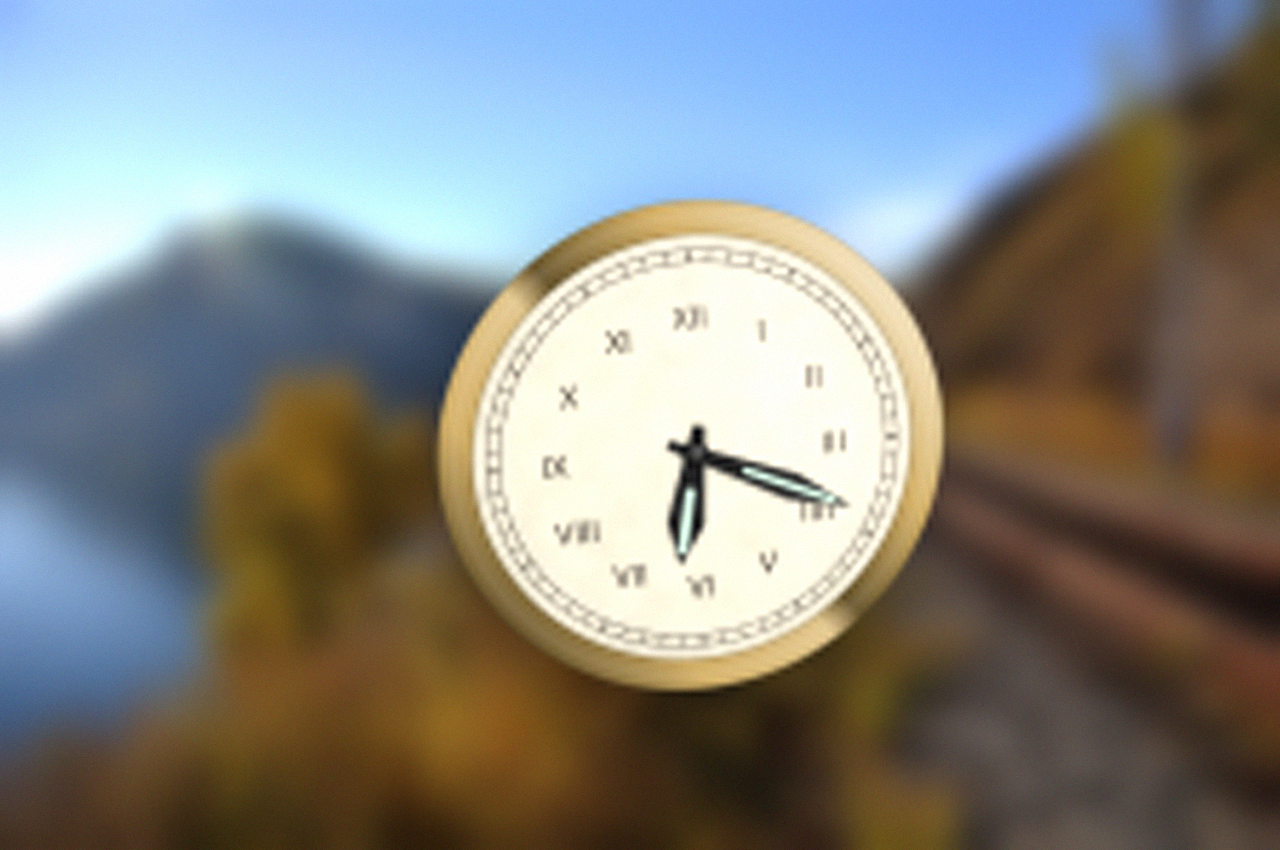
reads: 6,19
